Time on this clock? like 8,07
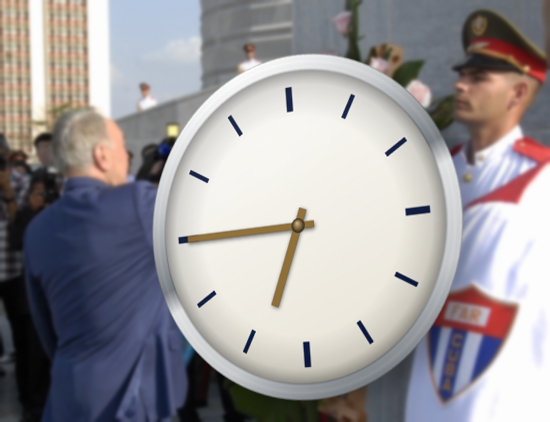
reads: 6,45
